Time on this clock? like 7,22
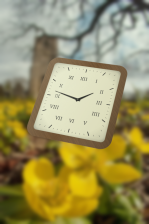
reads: 1,47
